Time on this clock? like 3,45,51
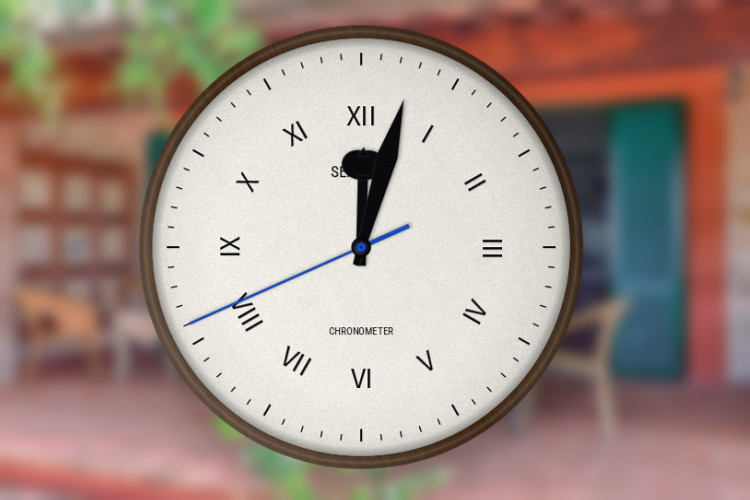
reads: 12,02,41
